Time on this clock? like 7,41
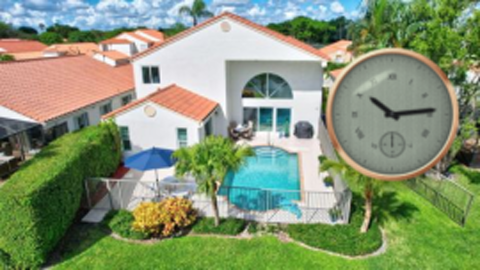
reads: 10,14
